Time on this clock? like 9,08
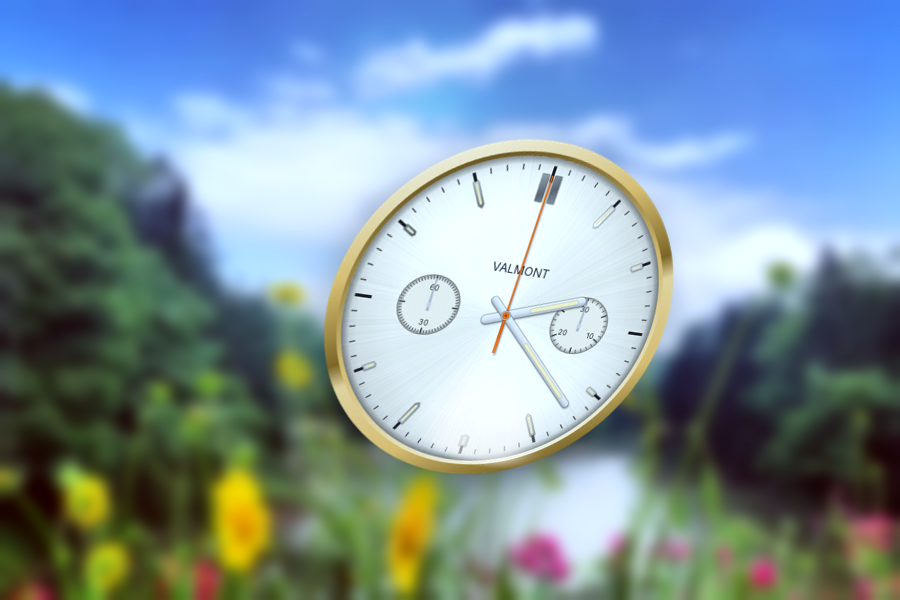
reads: 2,22
